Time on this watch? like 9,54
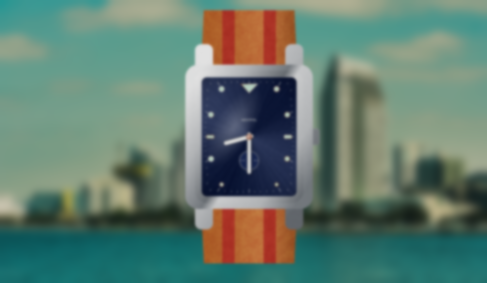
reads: 8,30
